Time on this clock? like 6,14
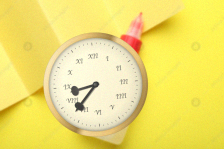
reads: 8,37
